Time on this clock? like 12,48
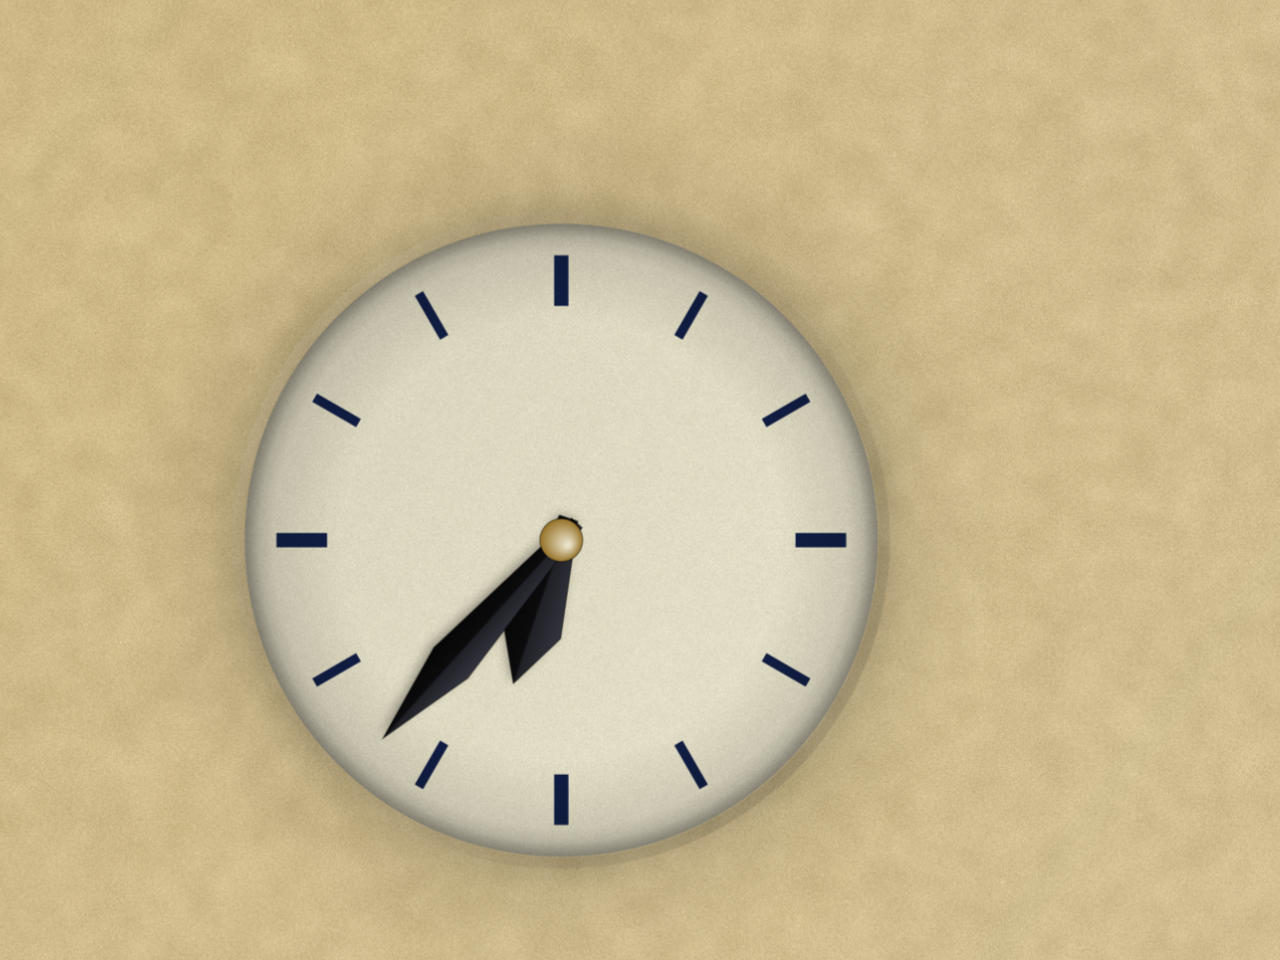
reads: 6,37
